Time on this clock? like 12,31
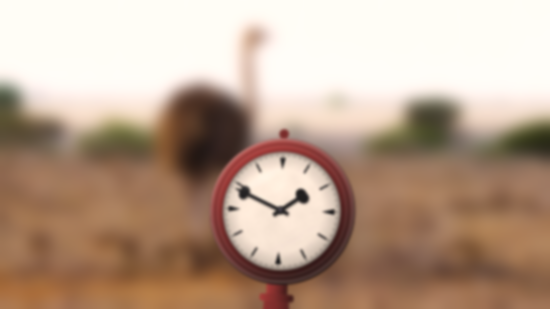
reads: 1,49
